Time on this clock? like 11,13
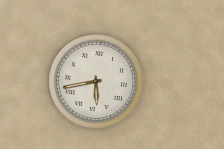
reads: 5,42
